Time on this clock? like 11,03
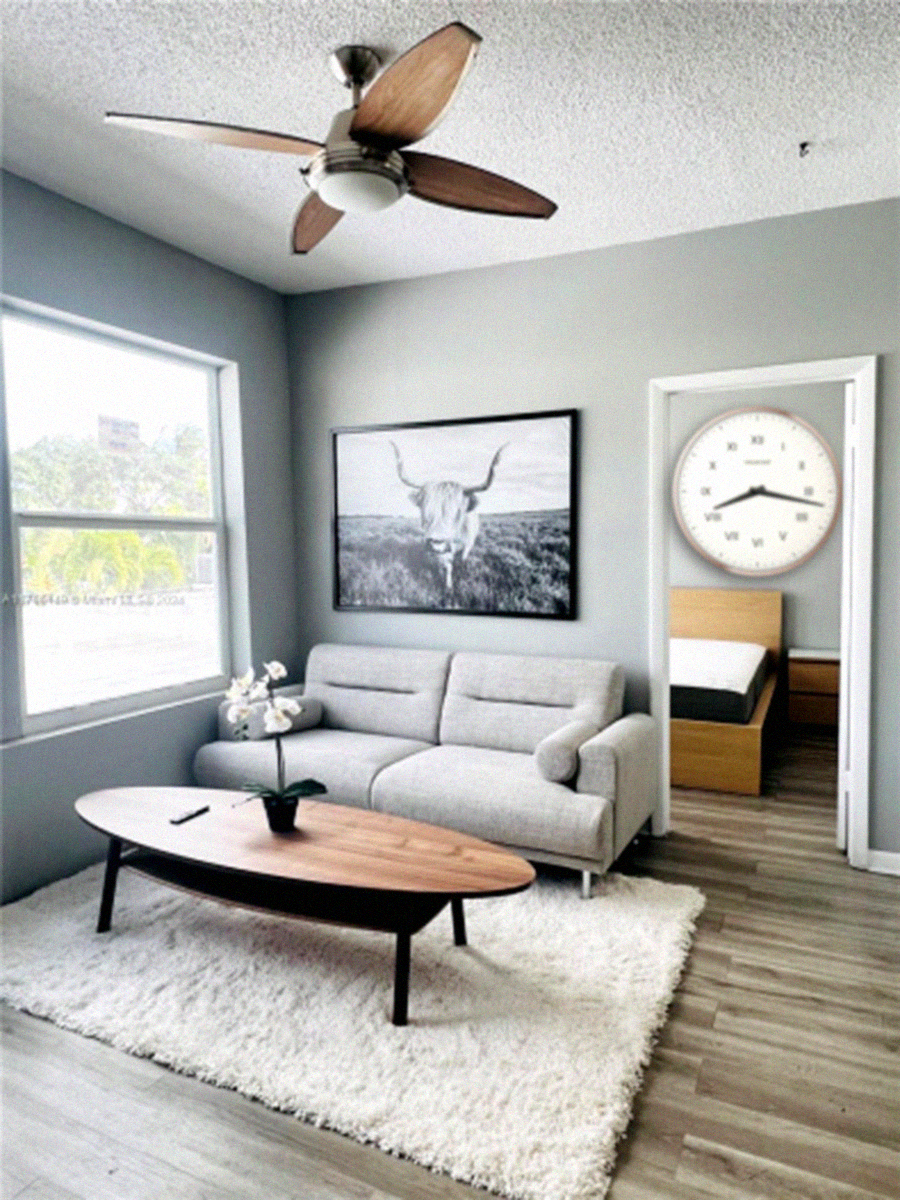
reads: 8,17
